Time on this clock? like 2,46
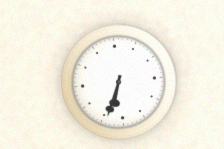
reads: 6,34
